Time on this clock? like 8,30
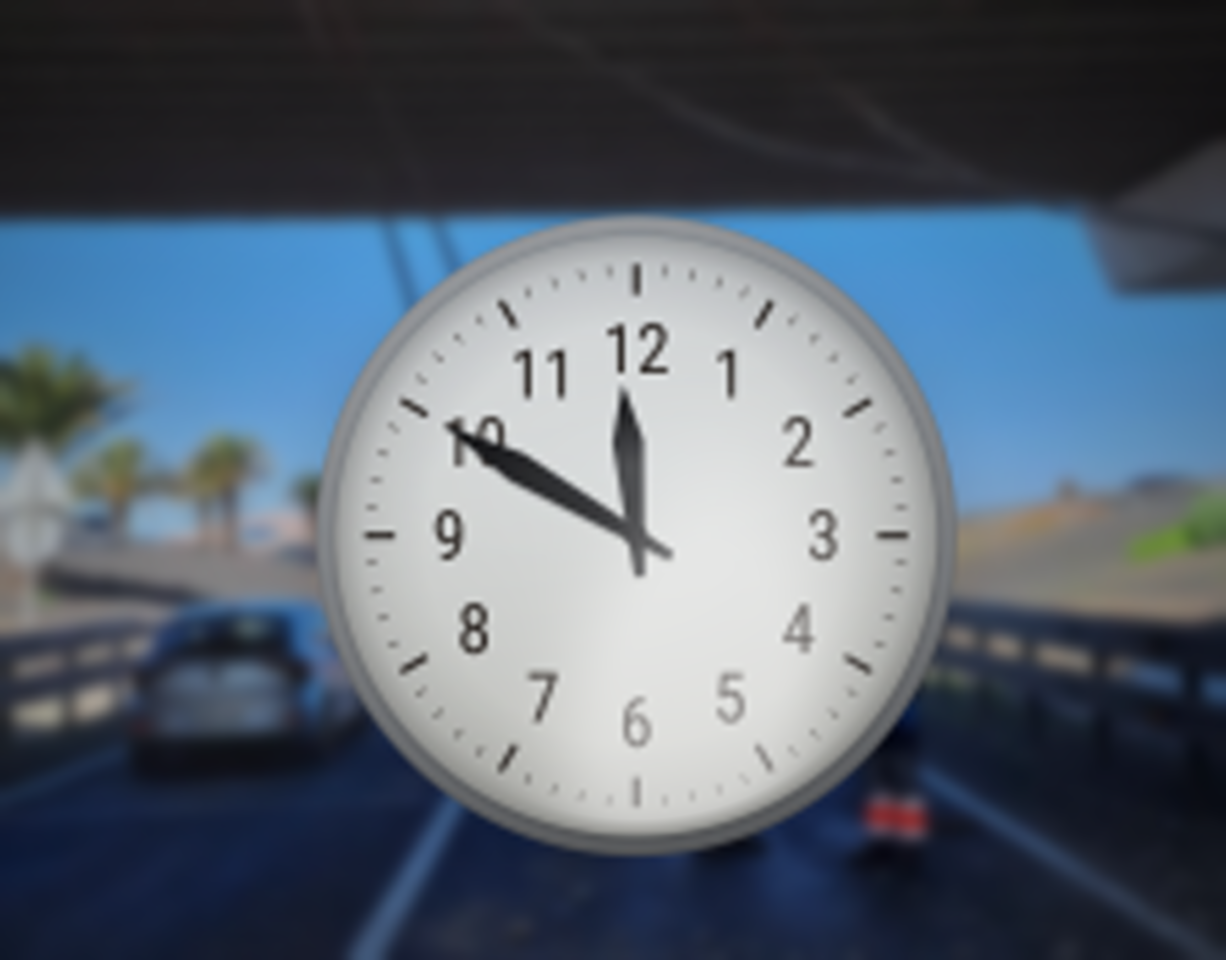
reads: 11,50
